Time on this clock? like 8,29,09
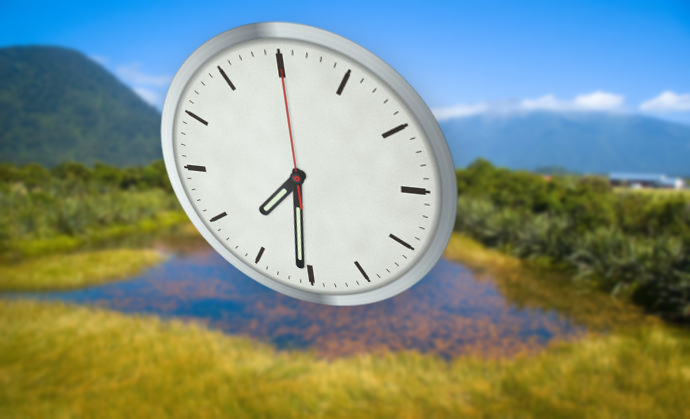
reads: 7,31,00
